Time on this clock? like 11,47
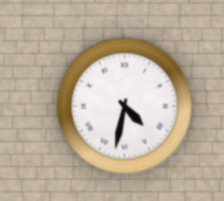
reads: 4,32
